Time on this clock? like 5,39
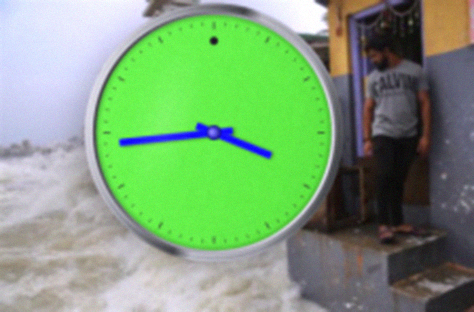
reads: 3,44
